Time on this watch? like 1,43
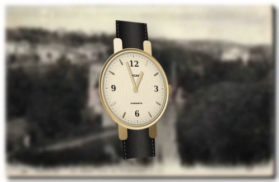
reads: 12,57
